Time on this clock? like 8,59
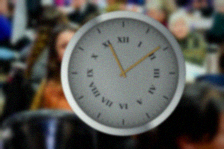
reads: 11,09
